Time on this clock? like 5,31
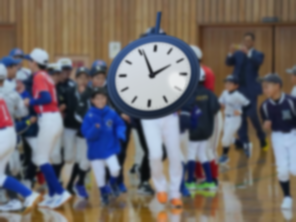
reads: 1,56
